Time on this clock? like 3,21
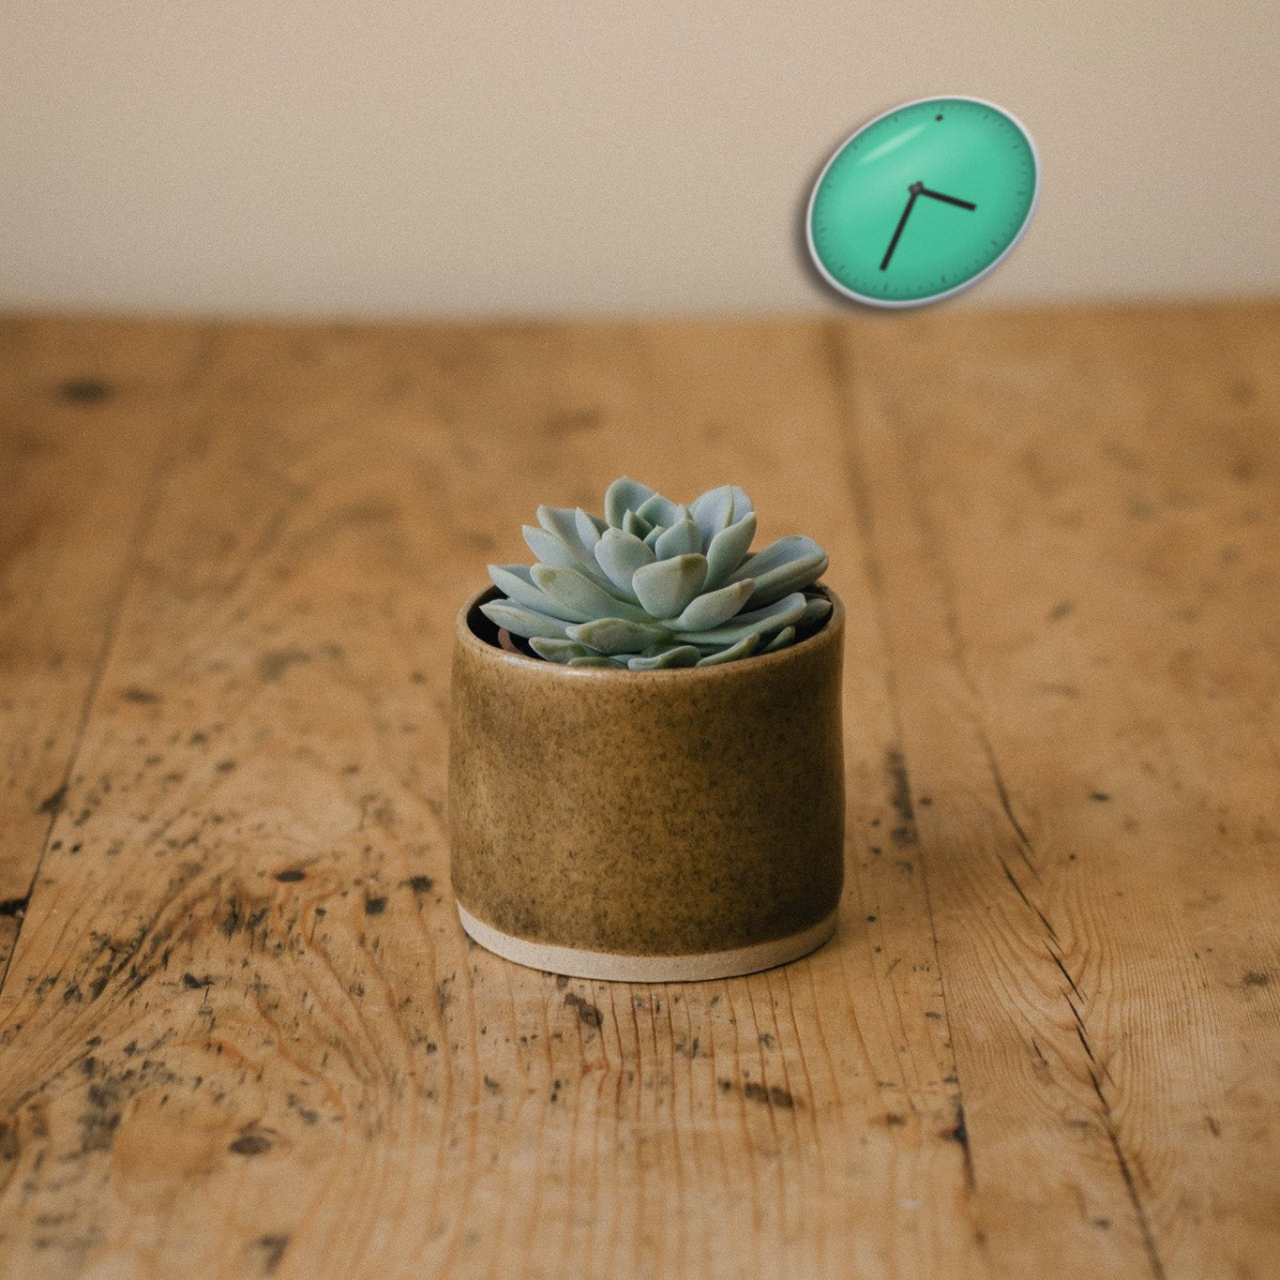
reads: 3,31
